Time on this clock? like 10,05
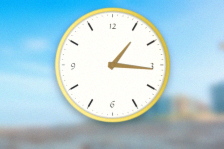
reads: 1,16
